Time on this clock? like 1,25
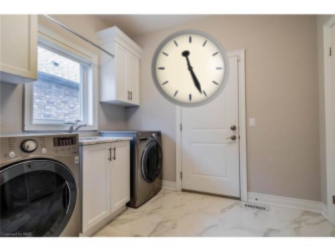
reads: 11,26
